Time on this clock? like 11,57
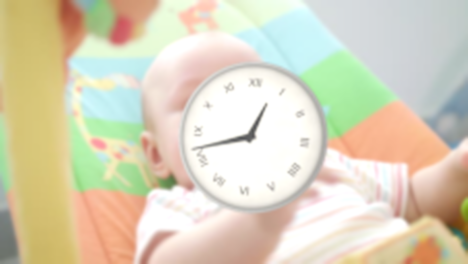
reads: 12,42
